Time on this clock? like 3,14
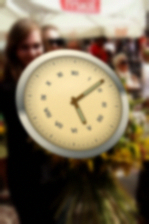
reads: 5,08
